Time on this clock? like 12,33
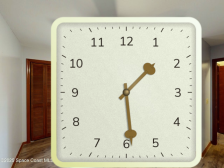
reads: 1,29
